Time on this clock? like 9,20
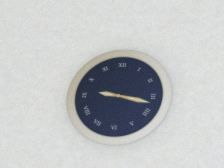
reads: 9,17
